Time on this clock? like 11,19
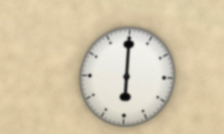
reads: 6,00
